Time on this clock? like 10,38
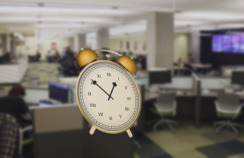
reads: 12,51
